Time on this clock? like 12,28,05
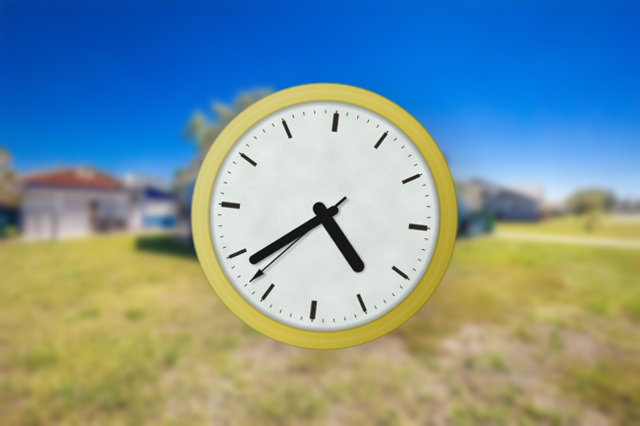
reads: 4,38,37
